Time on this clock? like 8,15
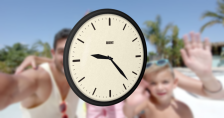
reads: 9,23
